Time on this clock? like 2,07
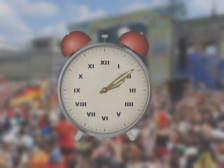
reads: 2,09
